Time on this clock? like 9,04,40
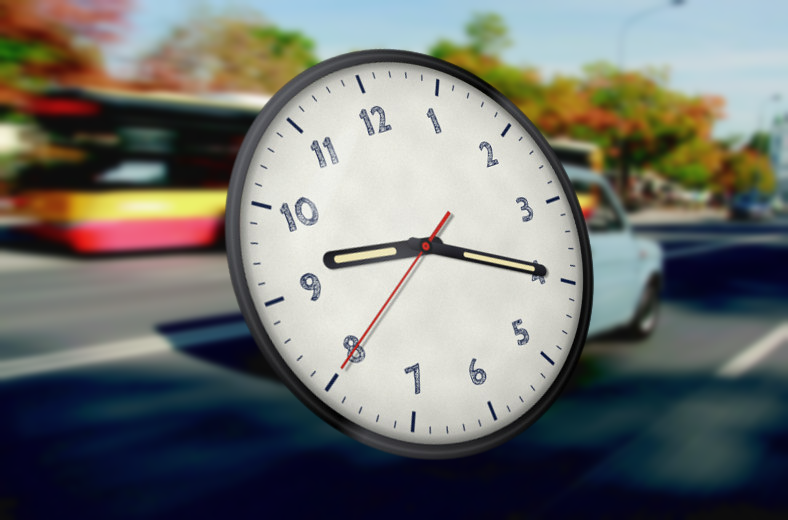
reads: 9,19,40
